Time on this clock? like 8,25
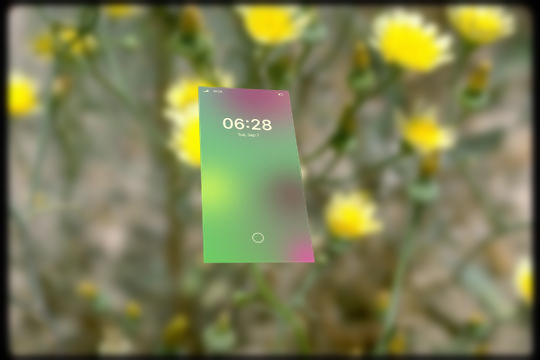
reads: 6,28
